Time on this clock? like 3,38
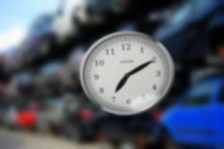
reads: 7,10
